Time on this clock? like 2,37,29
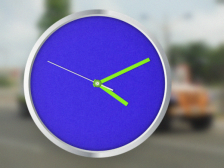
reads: 4,10,49
